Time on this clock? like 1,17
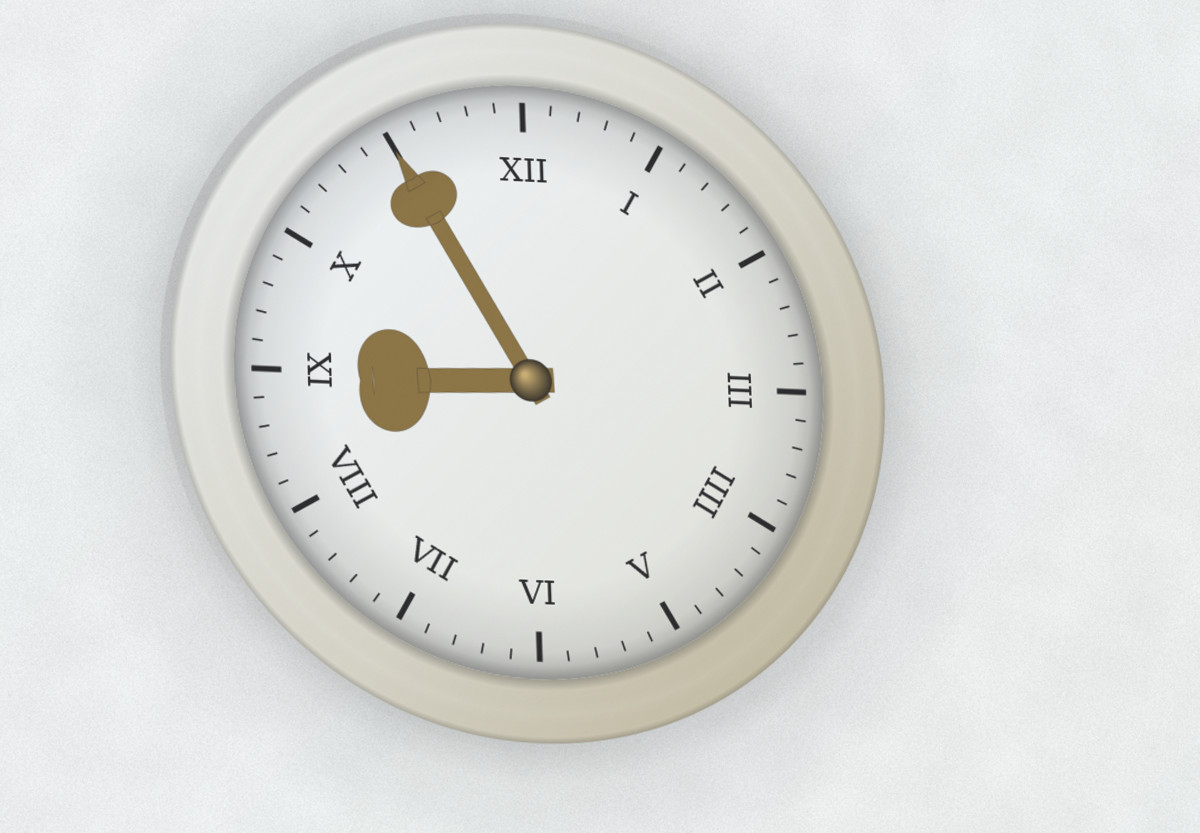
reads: 8,55
